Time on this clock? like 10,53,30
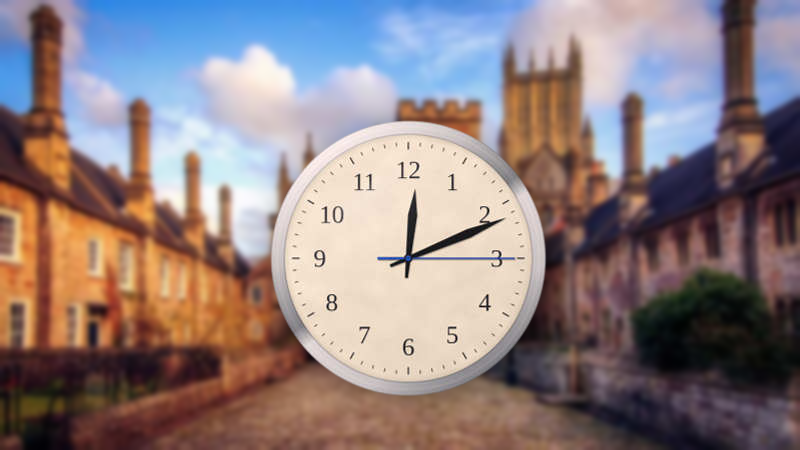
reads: 12,11,15
